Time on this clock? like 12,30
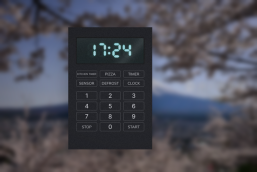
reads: 17,24
